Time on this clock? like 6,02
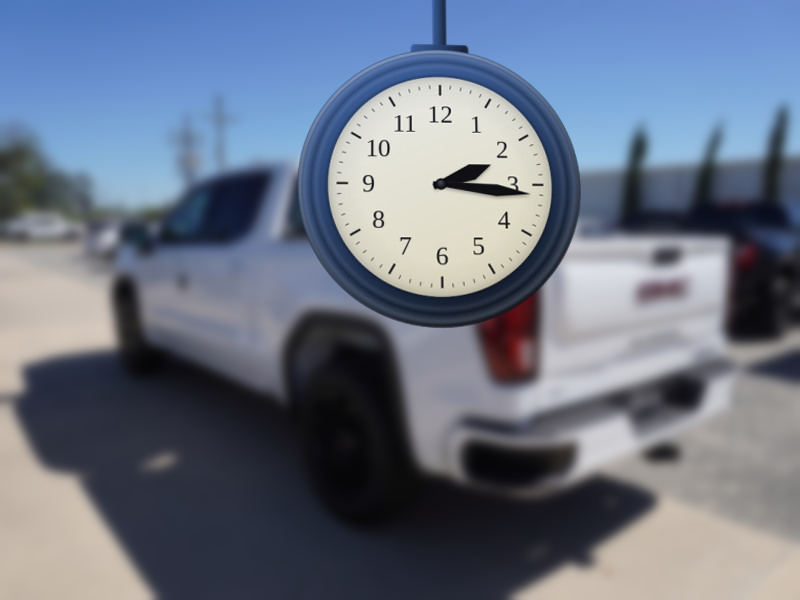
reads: 2,16
